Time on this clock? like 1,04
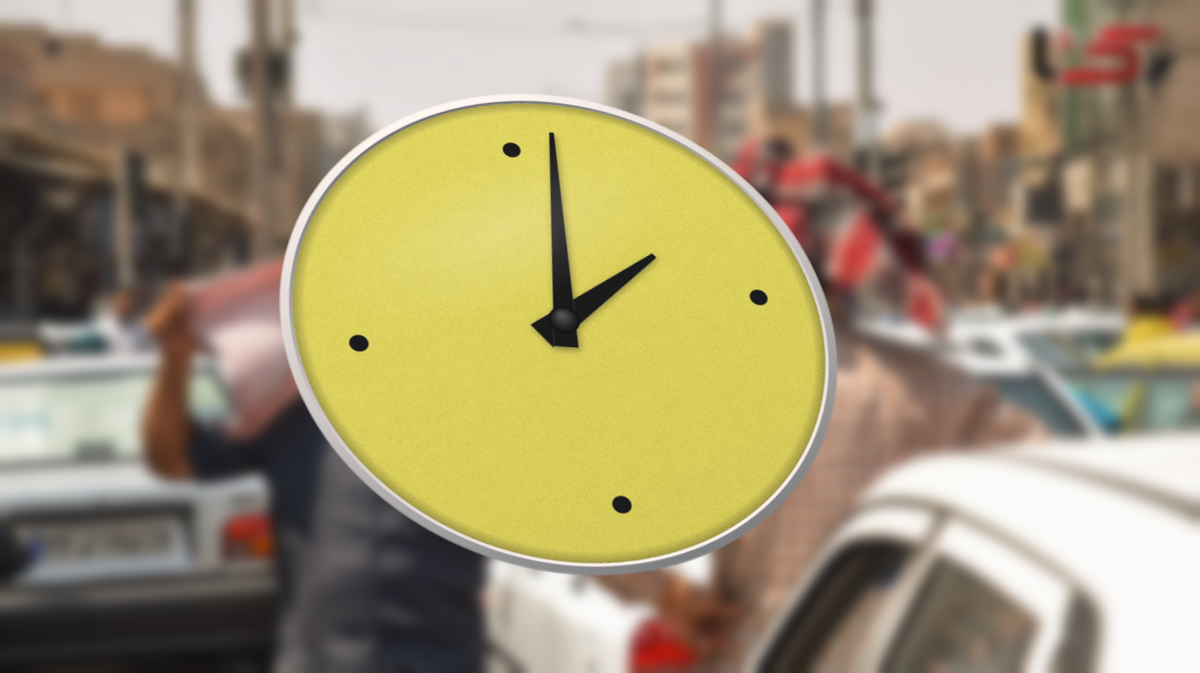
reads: 2,02
